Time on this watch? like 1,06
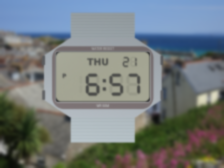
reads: 6,57
